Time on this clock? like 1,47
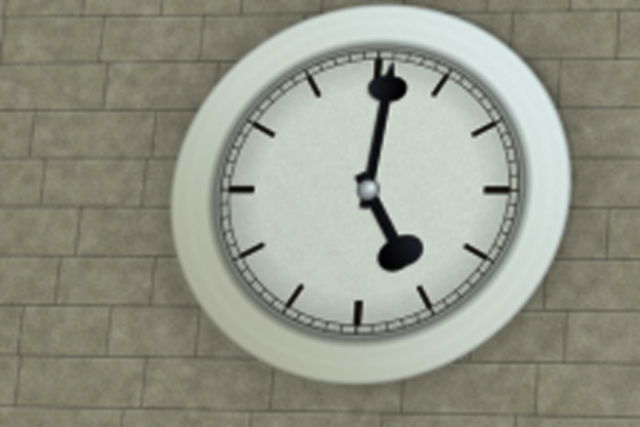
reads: 5,01
